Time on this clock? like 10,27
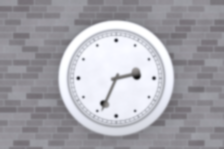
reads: 2,34
